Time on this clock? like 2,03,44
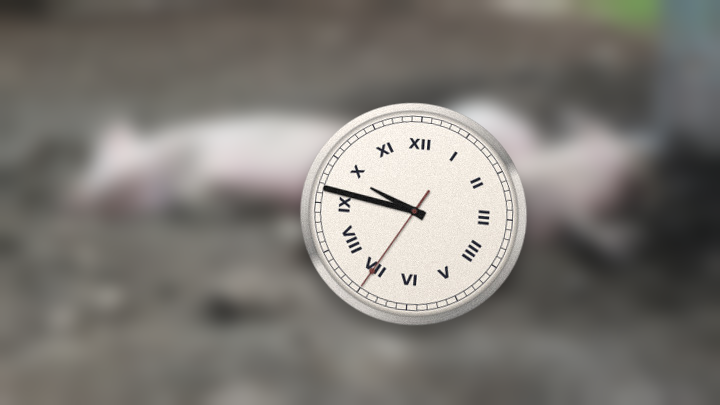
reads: 9,46,35
